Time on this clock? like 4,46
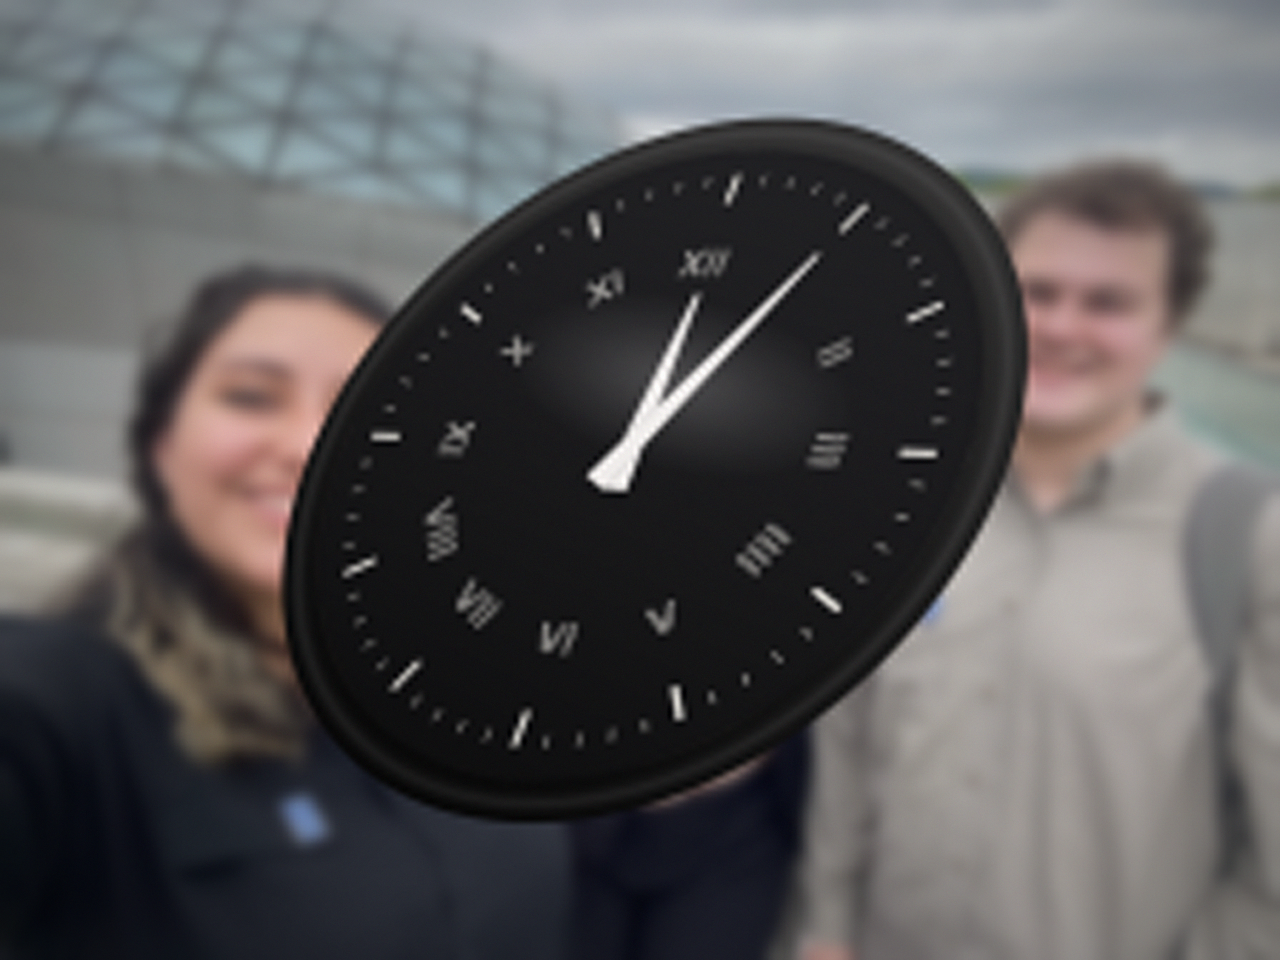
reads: 12,05
